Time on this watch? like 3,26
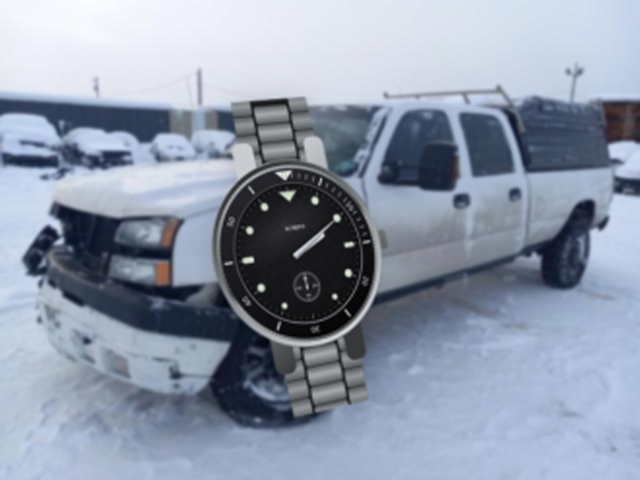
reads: 2,10
